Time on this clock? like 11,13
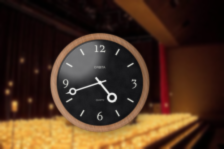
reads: 4,42
